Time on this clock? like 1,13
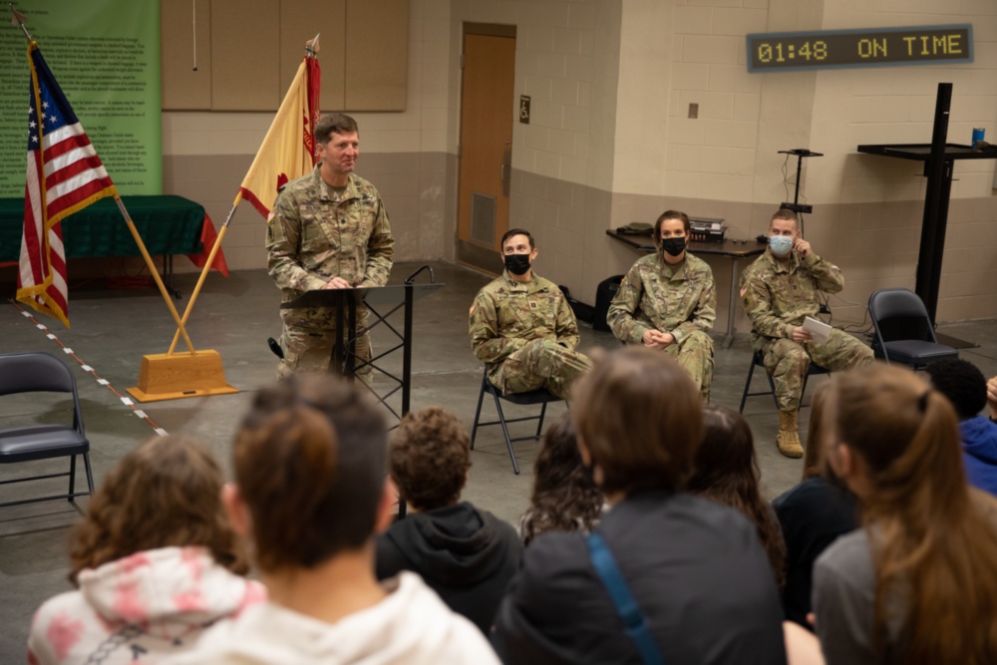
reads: 1,48
